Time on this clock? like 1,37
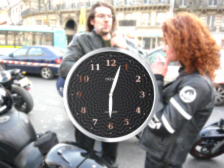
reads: 6,03
